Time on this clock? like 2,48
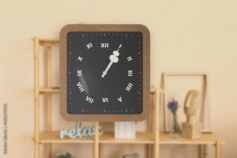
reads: 1,05
